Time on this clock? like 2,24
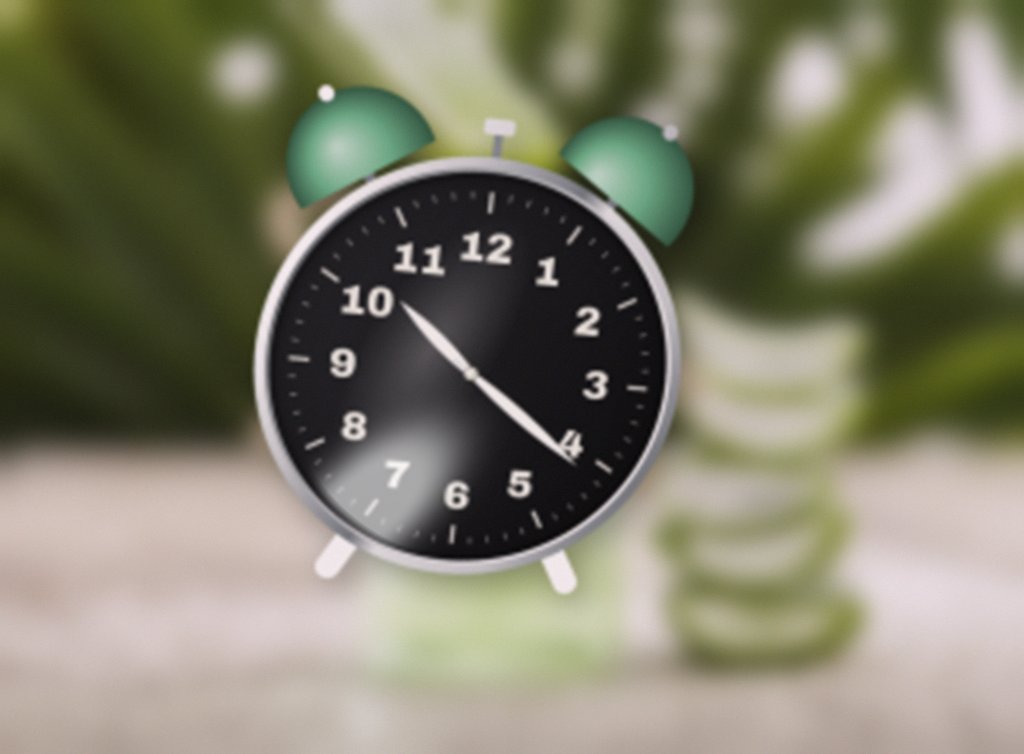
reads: 10,21
